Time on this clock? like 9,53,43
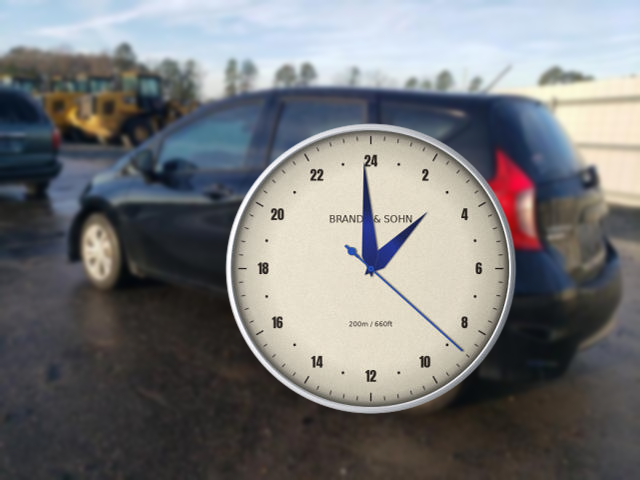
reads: 2,59,22
